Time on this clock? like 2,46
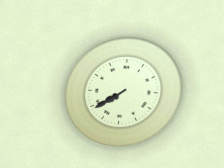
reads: 7,39
